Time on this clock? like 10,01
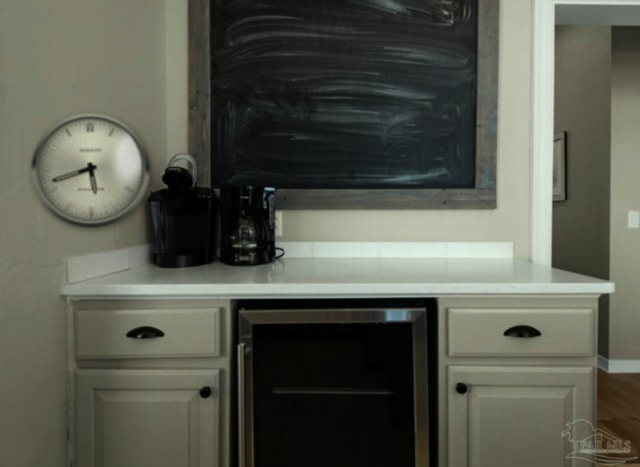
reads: 5,42
